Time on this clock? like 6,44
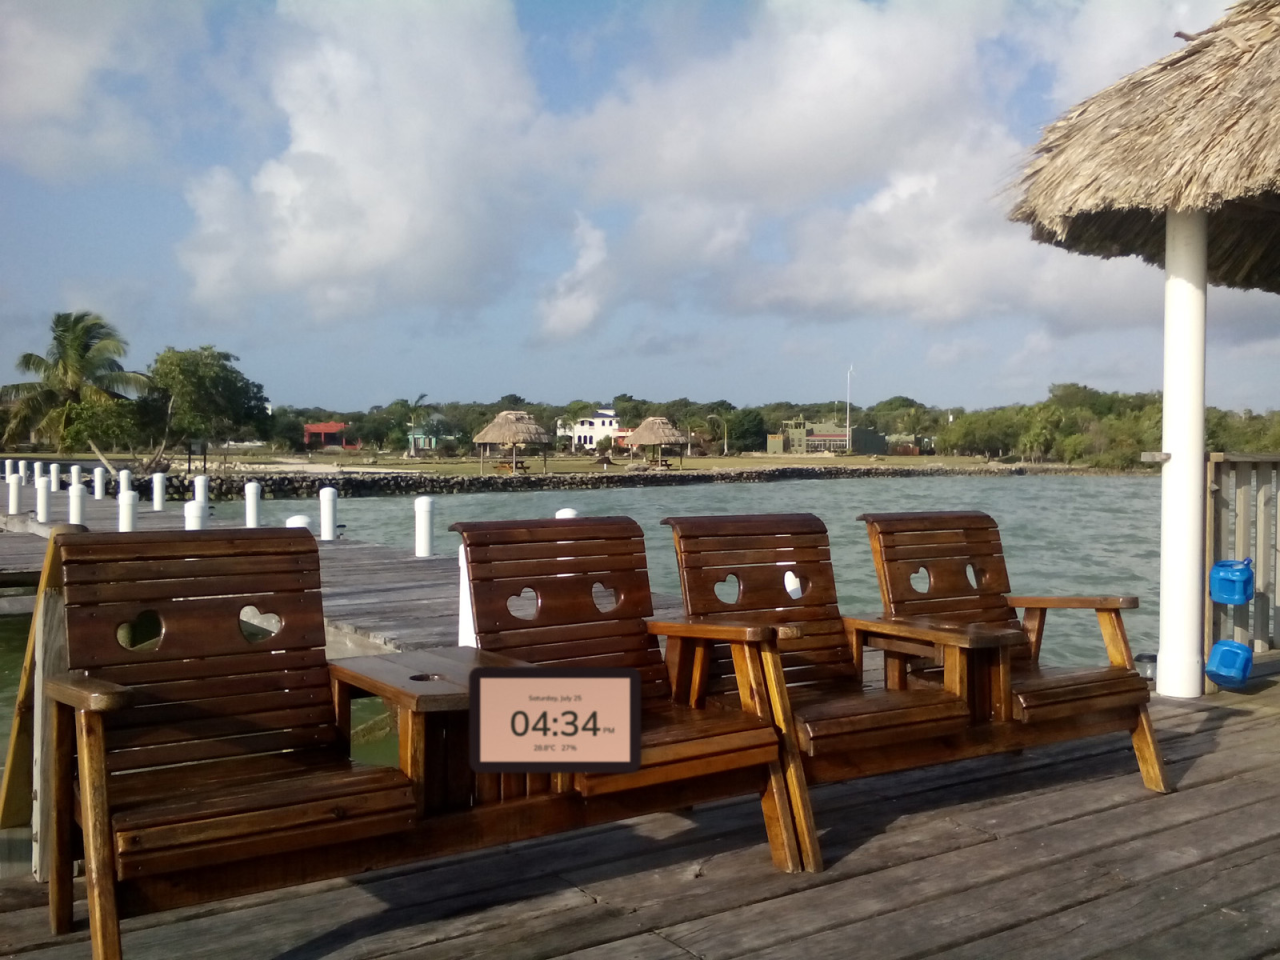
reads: 4,34
